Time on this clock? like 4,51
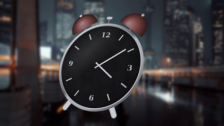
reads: 4,09
